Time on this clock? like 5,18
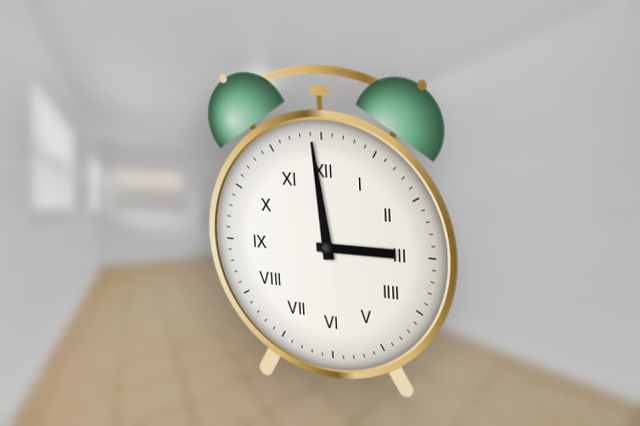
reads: 2,59
